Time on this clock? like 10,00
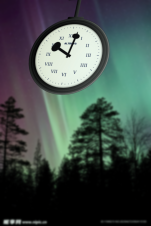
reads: 10,02
